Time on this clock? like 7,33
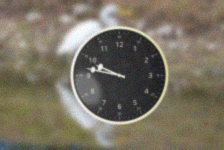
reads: 9,47
